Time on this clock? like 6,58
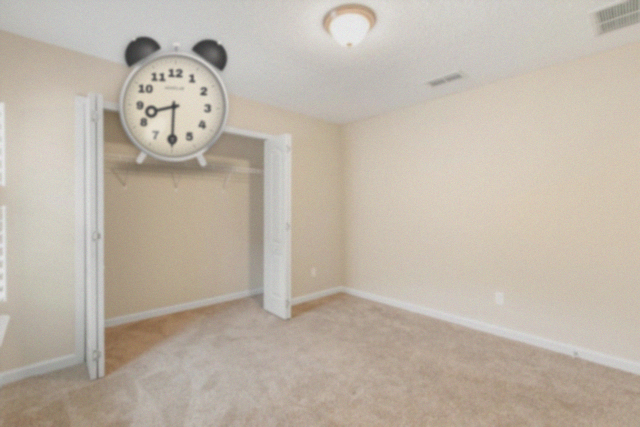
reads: 8,30
